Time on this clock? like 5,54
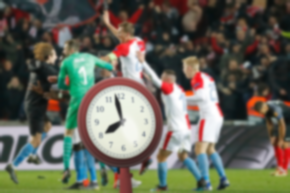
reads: 7,58
